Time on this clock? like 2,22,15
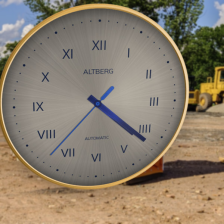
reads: 4,21,37
